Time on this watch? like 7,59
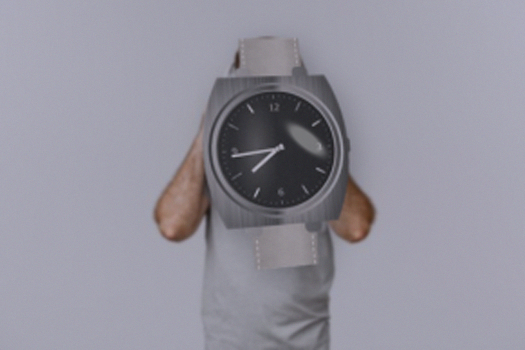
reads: 7,44
